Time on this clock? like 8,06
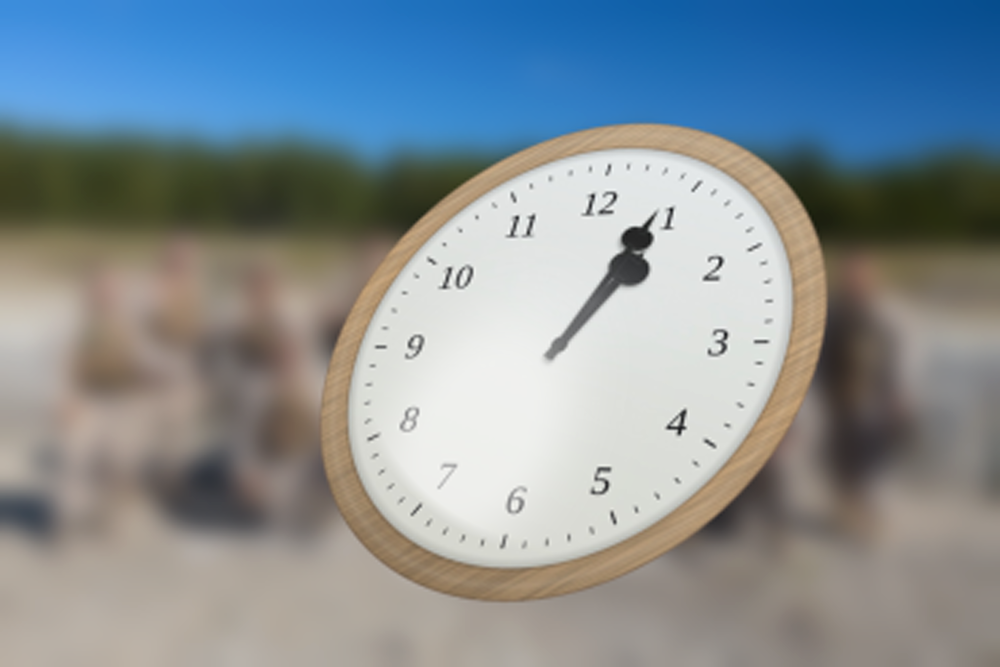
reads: 1,04
